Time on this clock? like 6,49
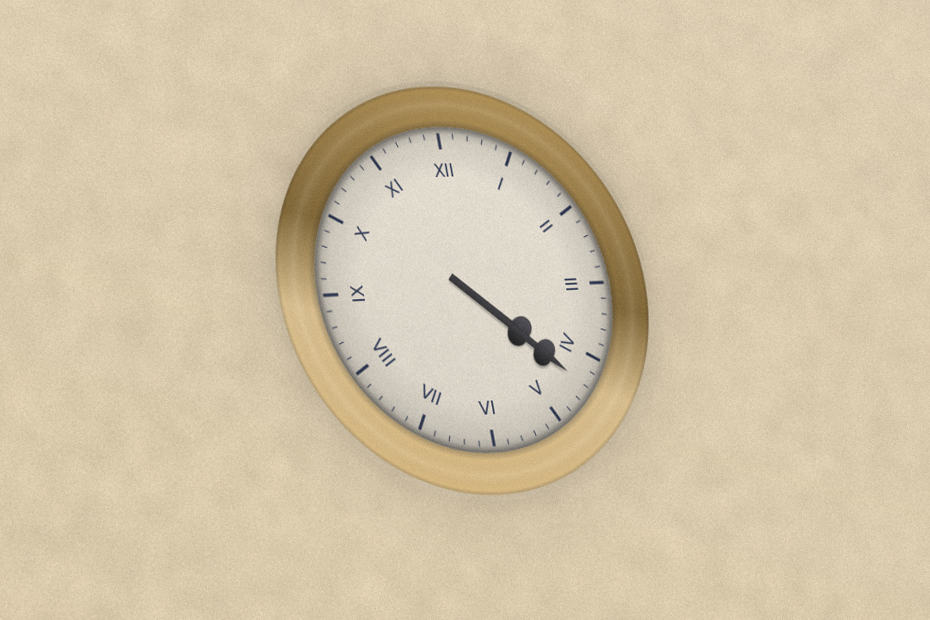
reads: 4,22
